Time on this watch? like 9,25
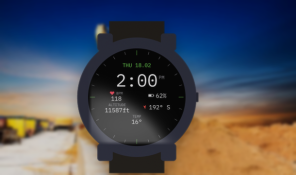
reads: 2,00
